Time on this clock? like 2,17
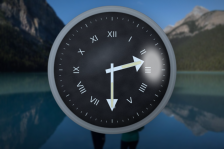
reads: 2,30
